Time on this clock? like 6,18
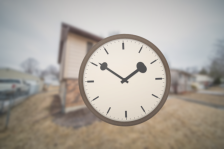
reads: 1,51
